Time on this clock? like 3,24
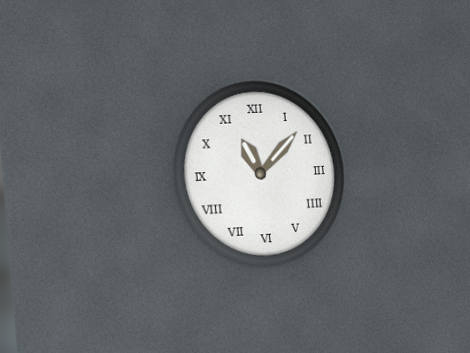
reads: 11,08
